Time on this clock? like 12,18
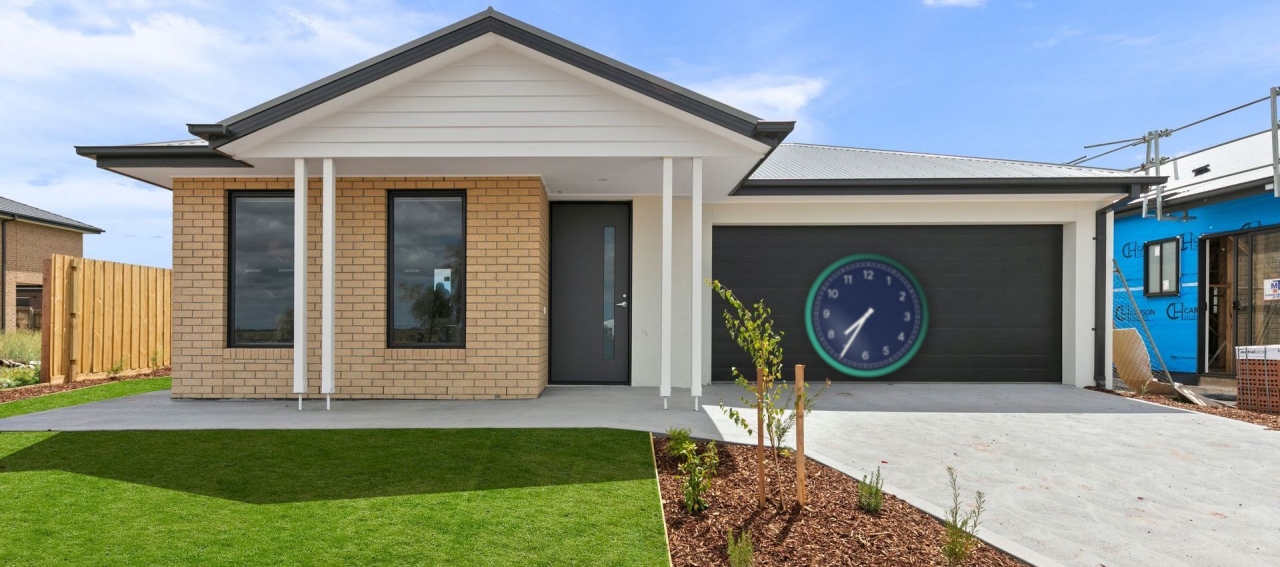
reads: 7,35
